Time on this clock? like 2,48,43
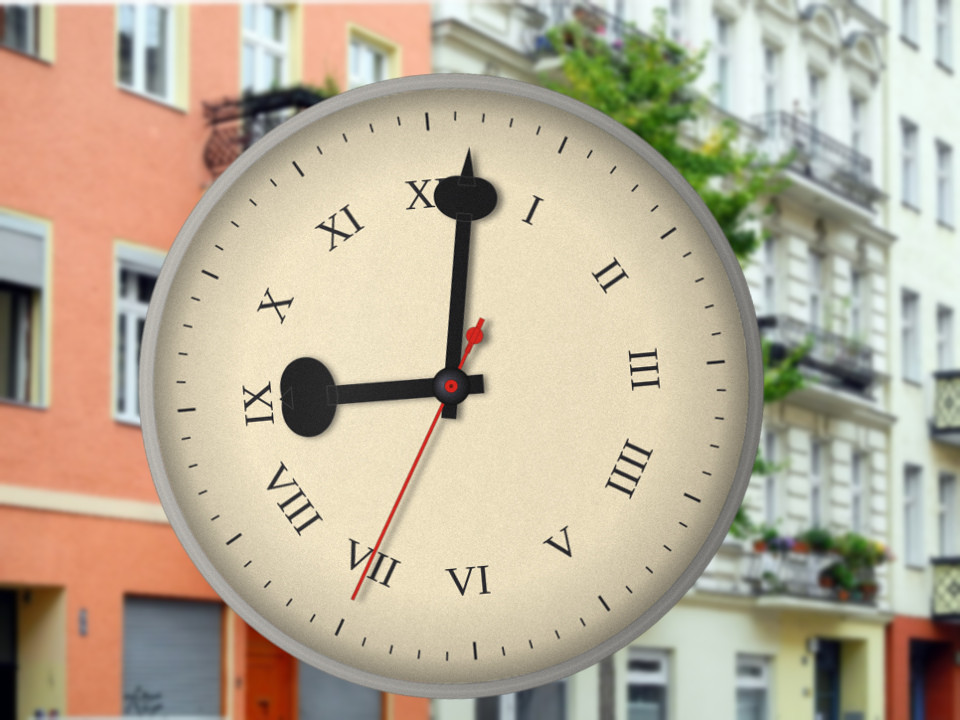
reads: 9,01,35
